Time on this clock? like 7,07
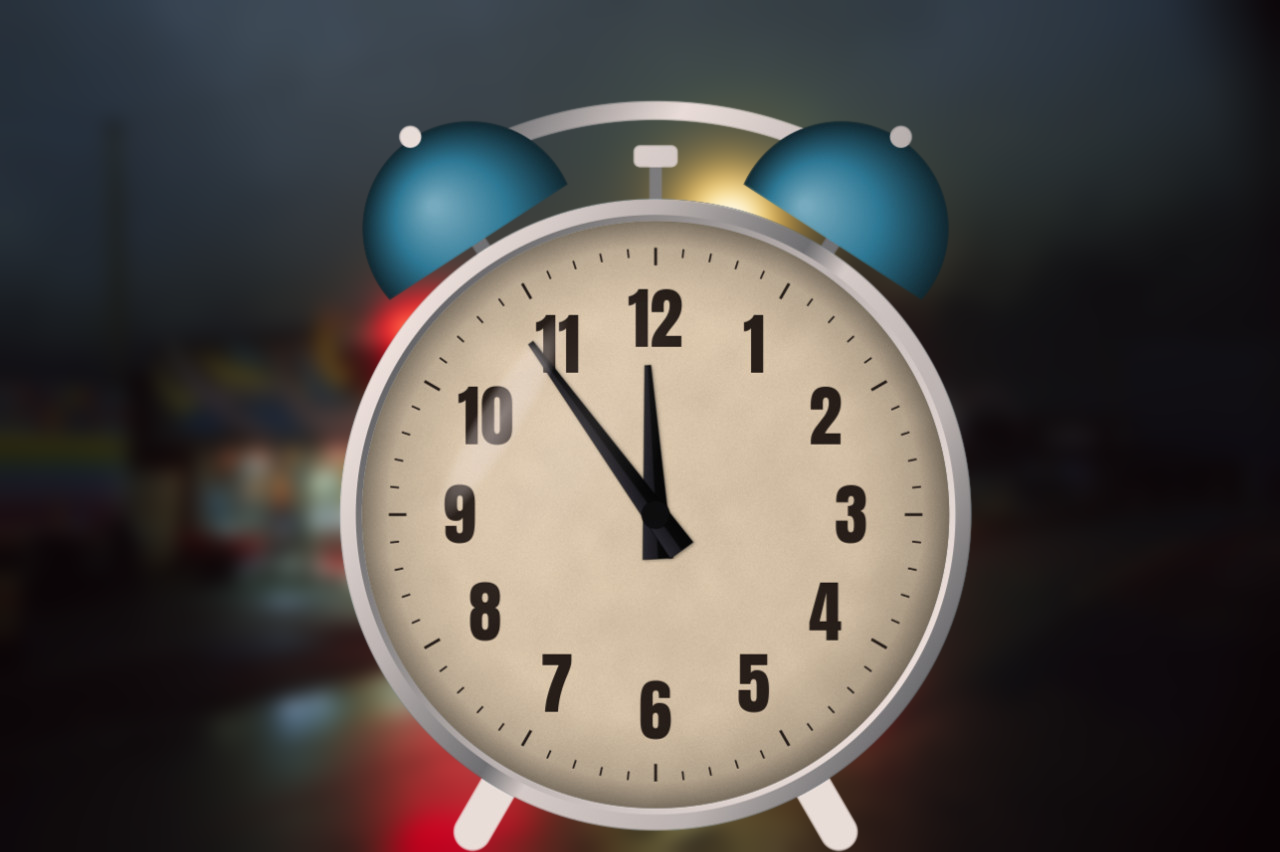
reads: 11,54
